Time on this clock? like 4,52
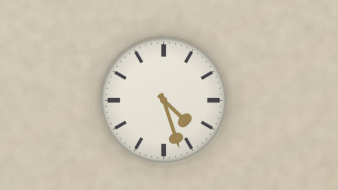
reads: 4,27
